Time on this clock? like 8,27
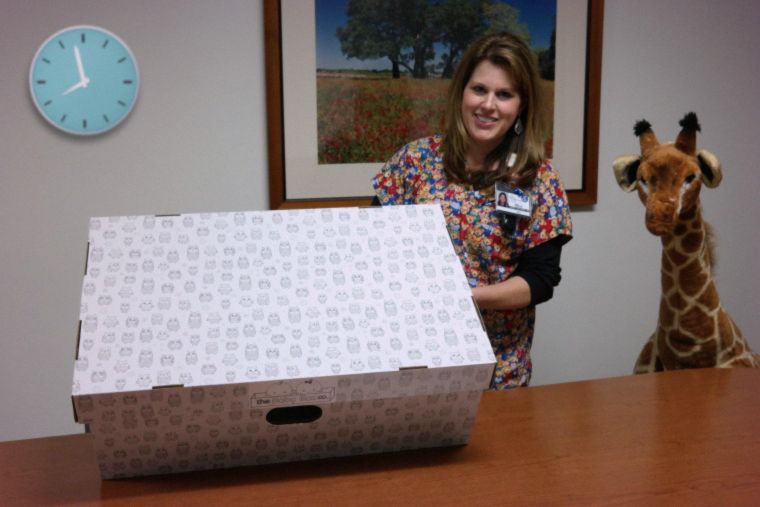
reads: 7,58
